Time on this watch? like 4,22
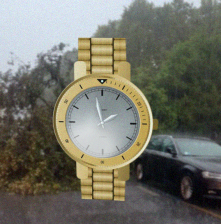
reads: 1,58
